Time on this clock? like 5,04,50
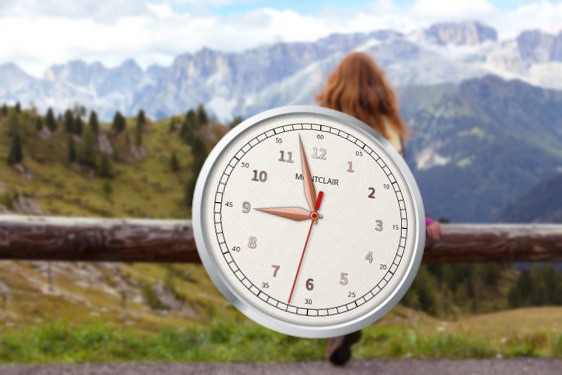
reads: 8,57,32
